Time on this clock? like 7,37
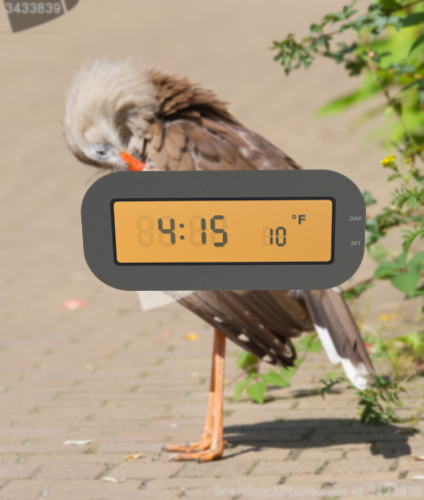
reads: 4,15
